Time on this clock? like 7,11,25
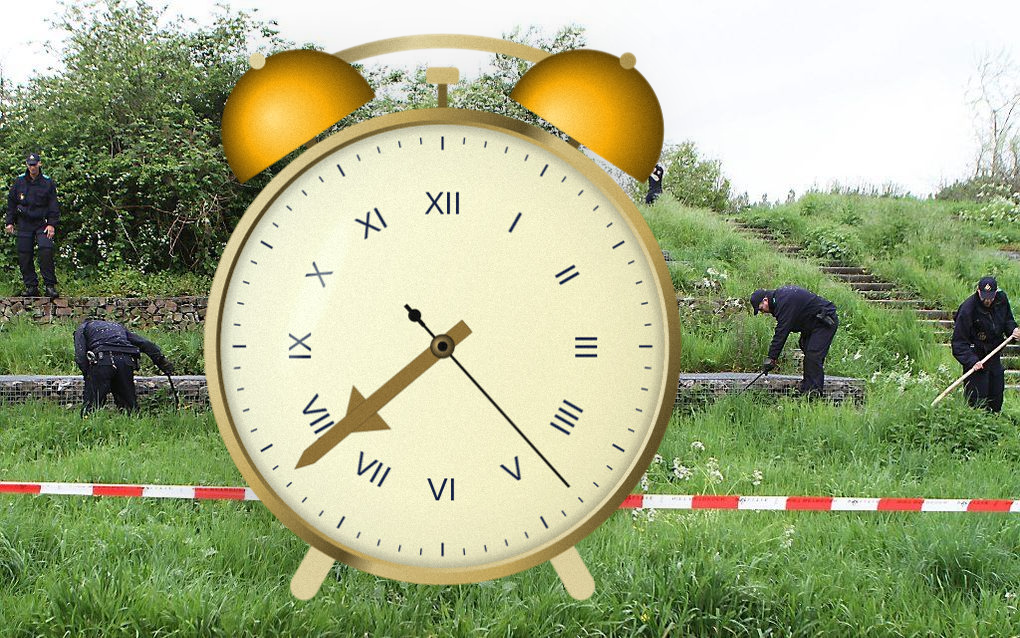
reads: 7,38,23
